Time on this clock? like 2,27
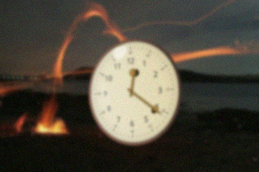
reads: 12,21
